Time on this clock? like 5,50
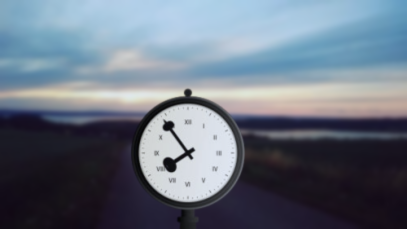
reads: 7,54
